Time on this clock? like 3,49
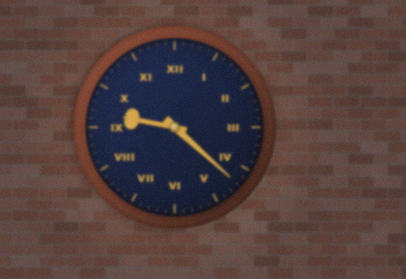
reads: 9,22
